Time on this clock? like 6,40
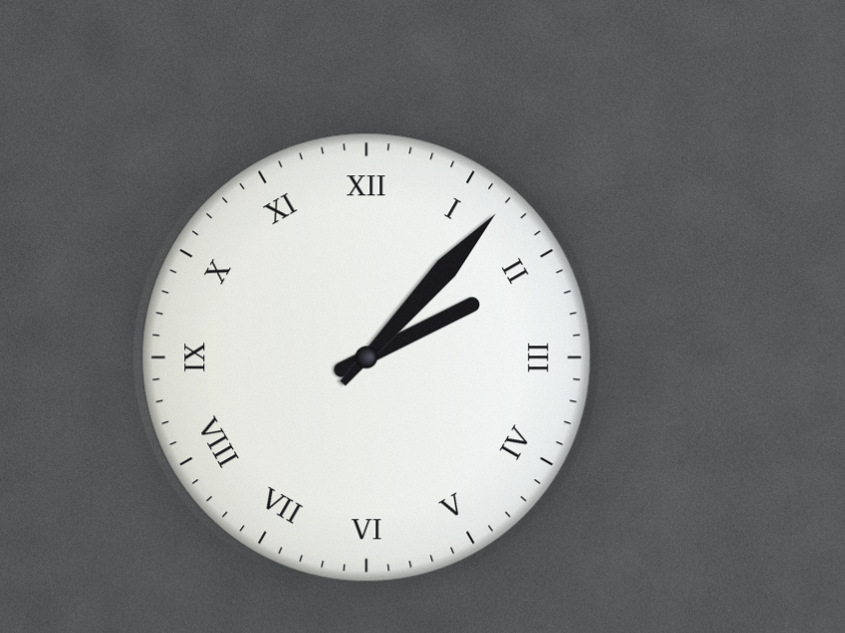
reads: 2,07
